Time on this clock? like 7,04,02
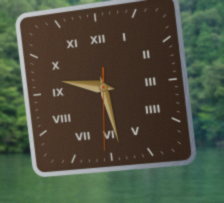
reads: 9,28,31
